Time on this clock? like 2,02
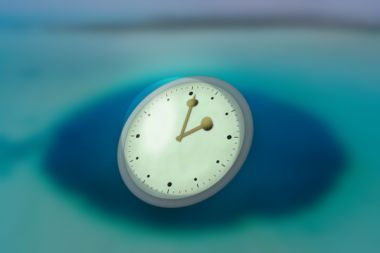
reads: 2,01
